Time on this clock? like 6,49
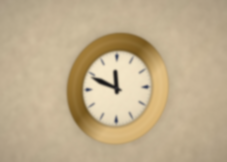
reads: 11,49
